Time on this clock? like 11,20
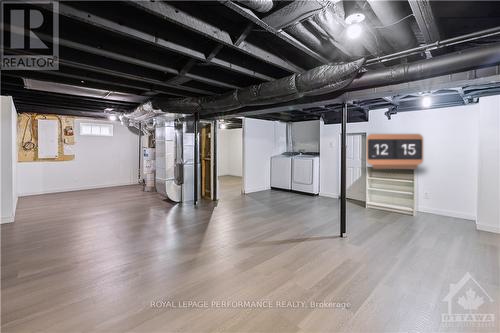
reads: 12,15
